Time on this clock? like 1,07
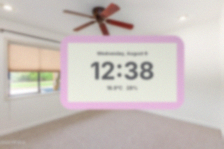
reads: 12,38
